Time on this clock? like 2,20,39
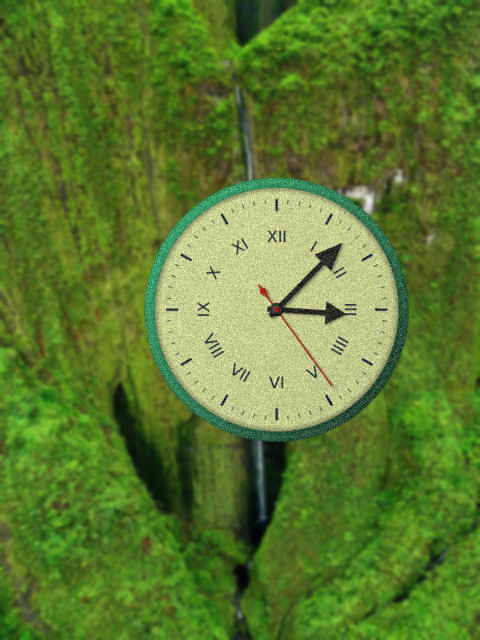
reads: 3,07,24
